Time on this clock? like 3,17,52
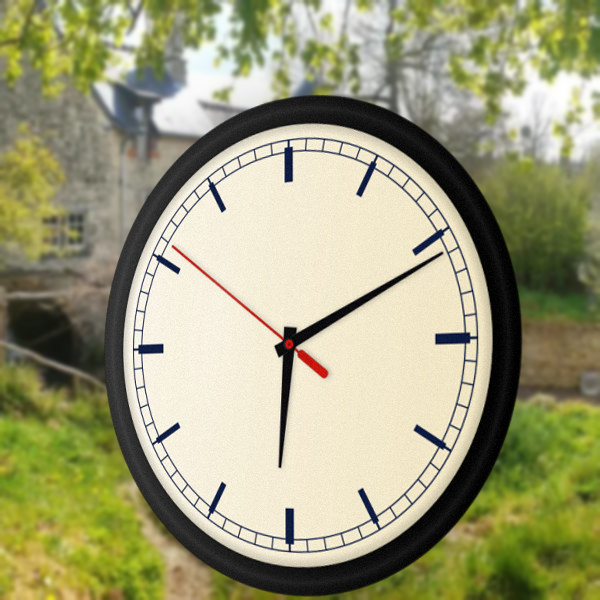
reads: 6,10,51
